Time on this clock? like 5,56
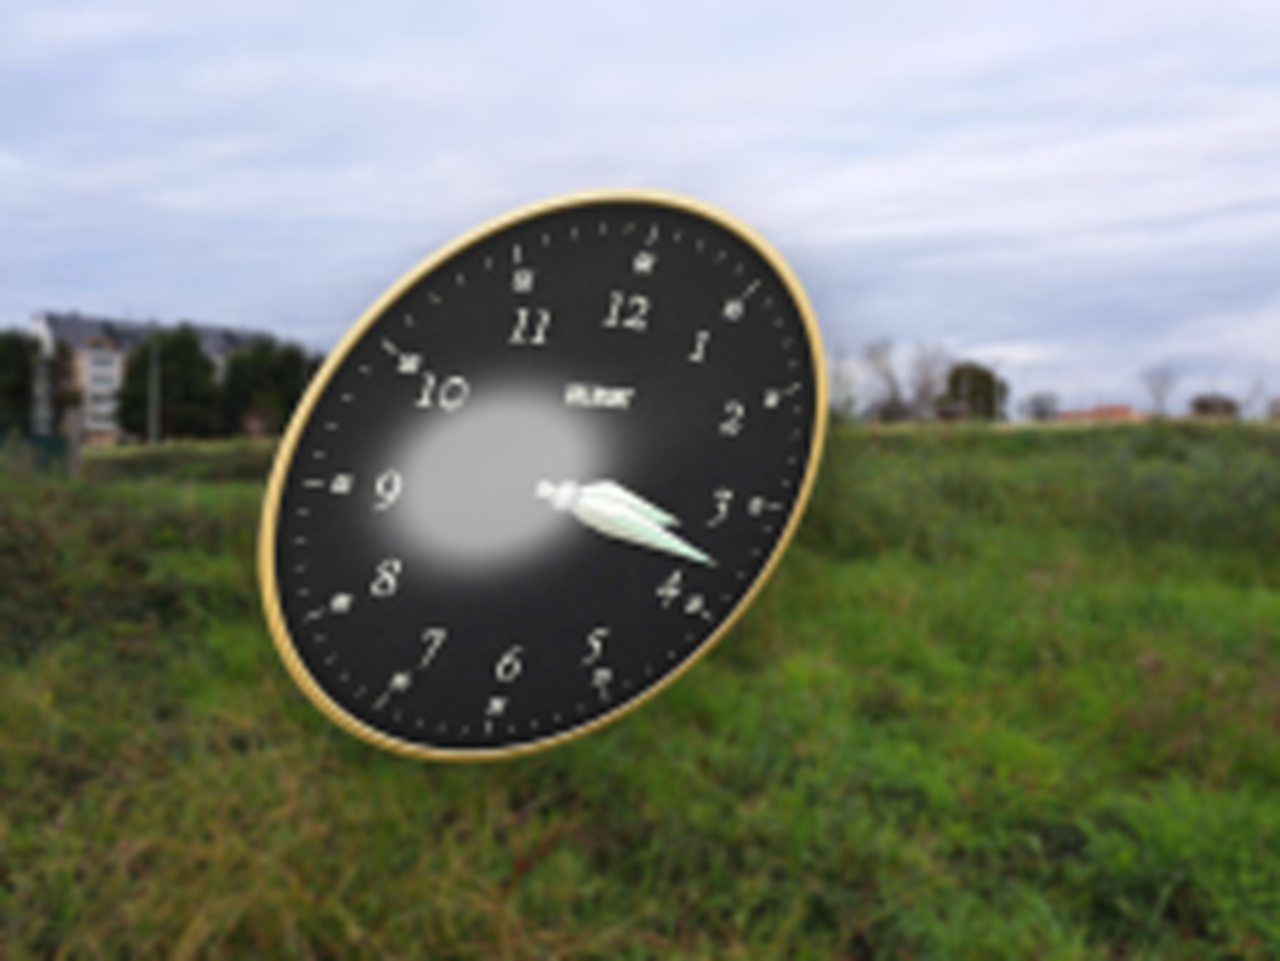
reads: 3,18
